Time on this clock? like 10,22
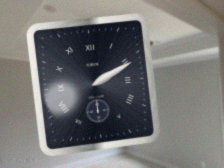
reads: 2,11
